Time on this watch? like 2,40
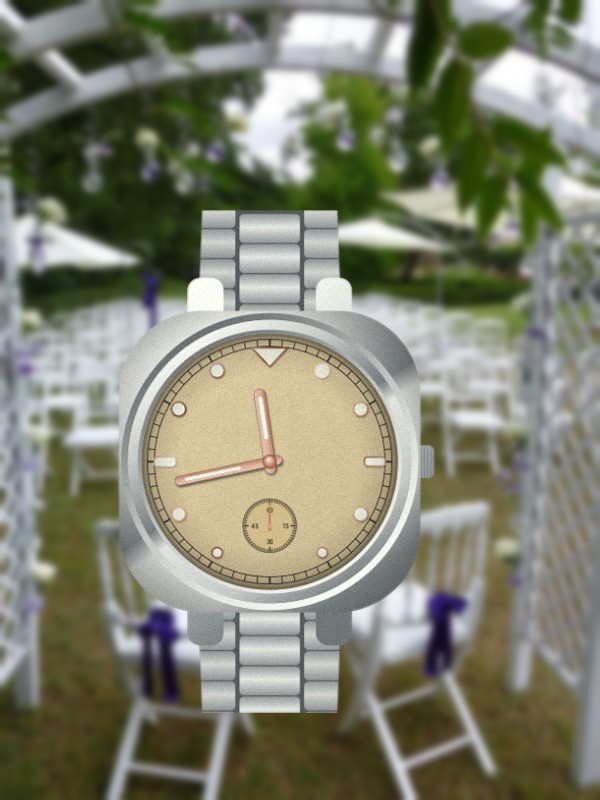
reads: 11,43
